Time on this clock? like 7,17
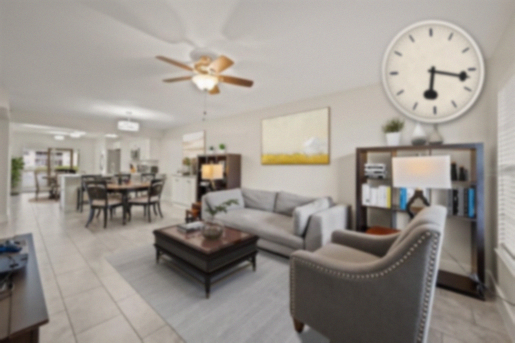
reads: 6,17
